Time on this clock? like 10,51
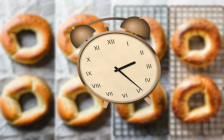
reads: 2,24
